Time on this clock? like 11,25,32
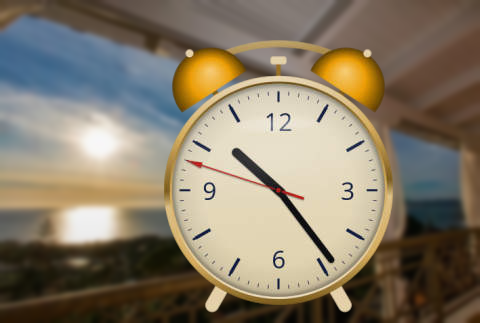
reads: 10,23,48
